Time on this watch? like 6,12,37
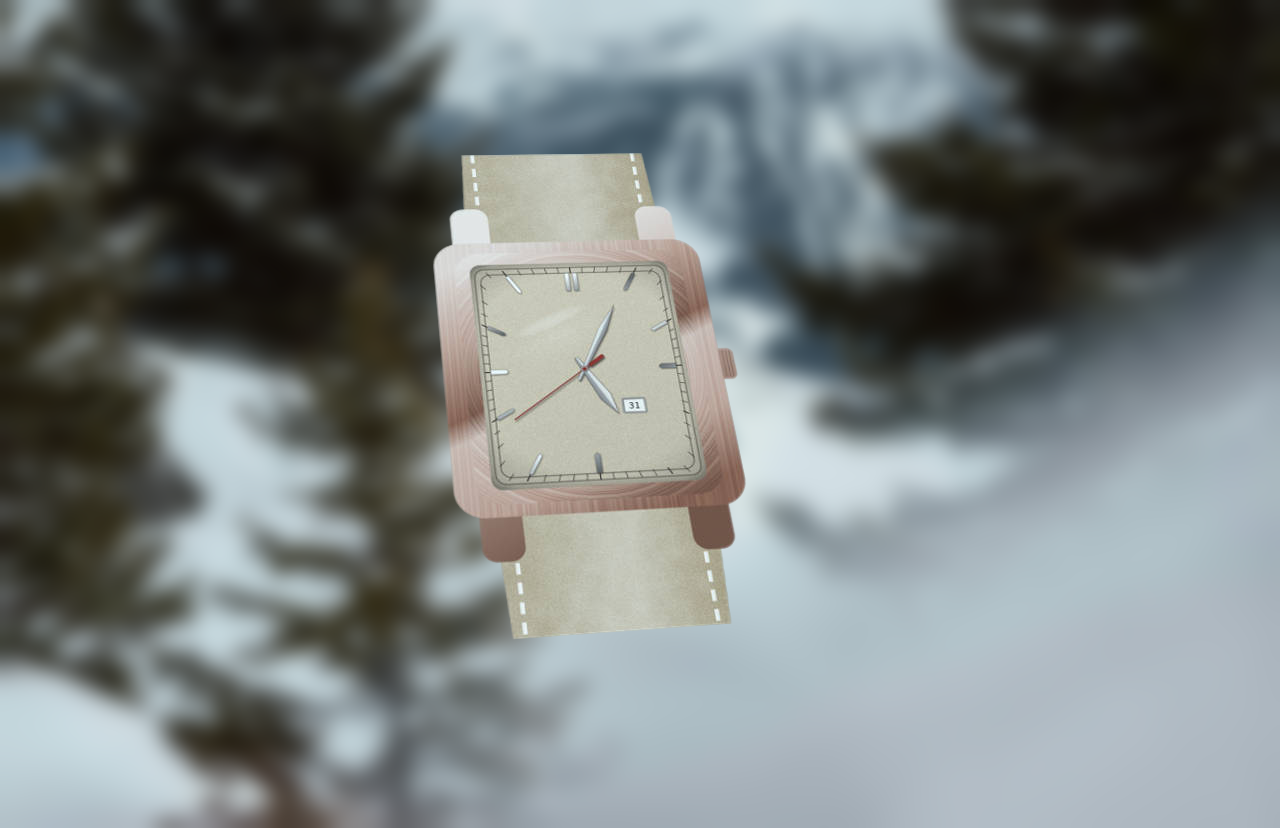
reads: 5,04,39
